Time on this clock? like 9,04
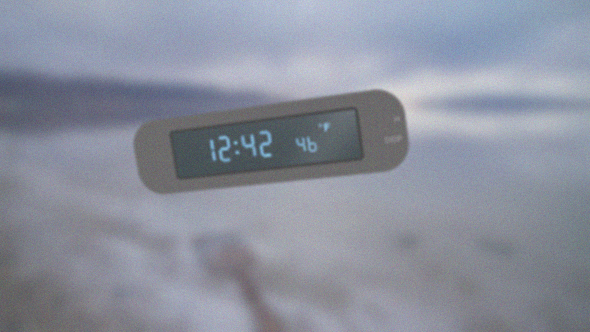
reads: 12,42
